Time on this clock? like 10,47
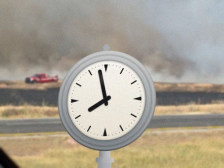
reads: 7,58
